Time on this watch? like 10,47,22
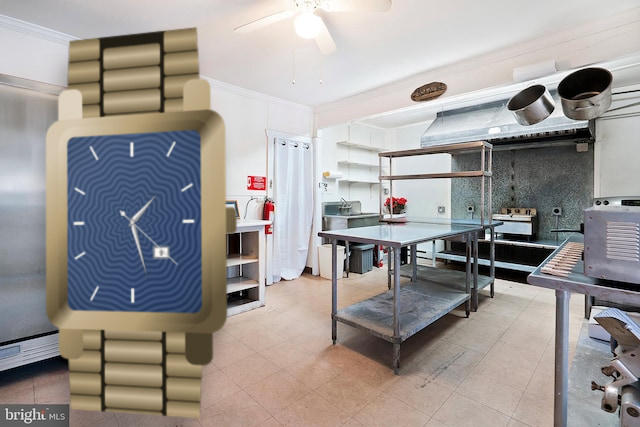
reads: 1,27,22
